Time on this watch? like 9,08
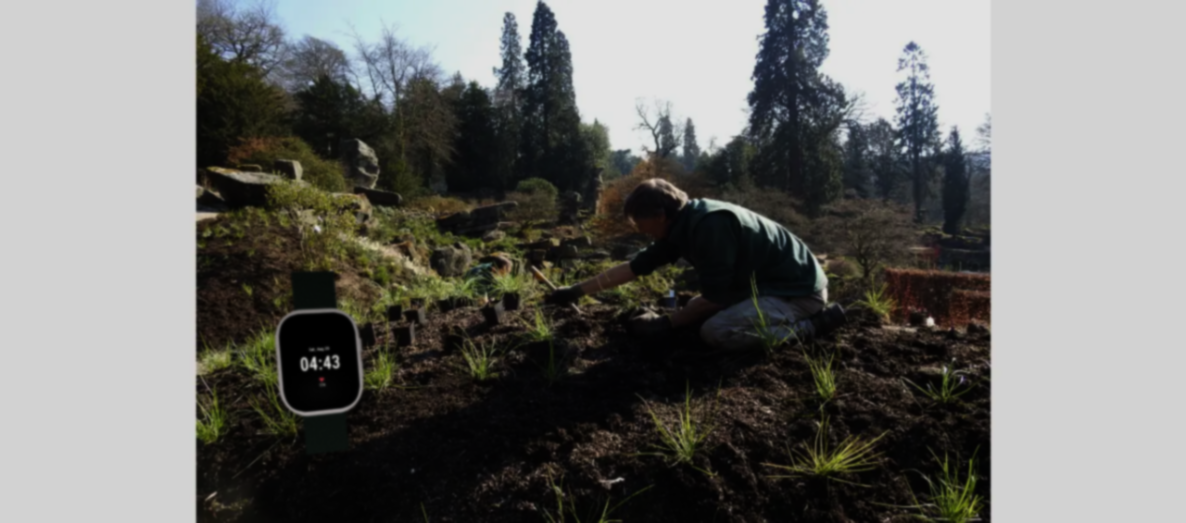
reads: 4,43
